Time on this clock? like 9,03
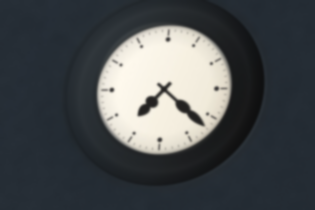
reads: 7,22
